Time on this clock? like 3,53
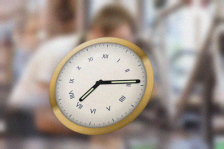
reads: 7,14
